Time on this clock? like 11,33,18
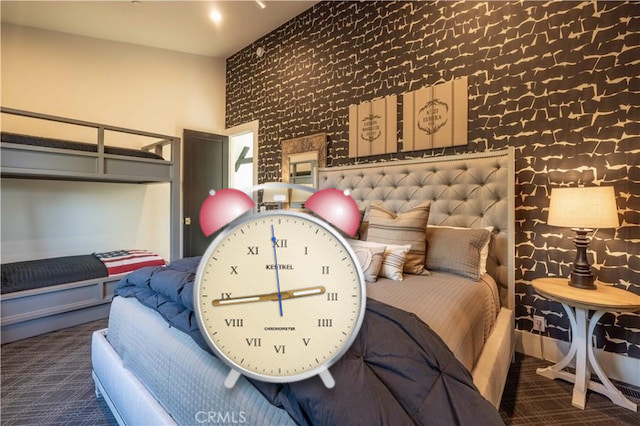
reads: 2,43,59
